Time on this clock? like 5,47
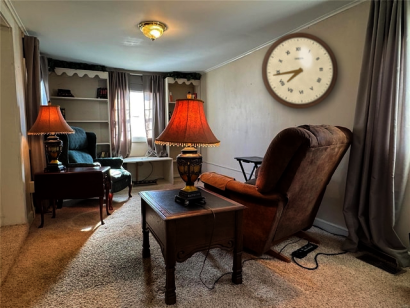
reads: 7,44
